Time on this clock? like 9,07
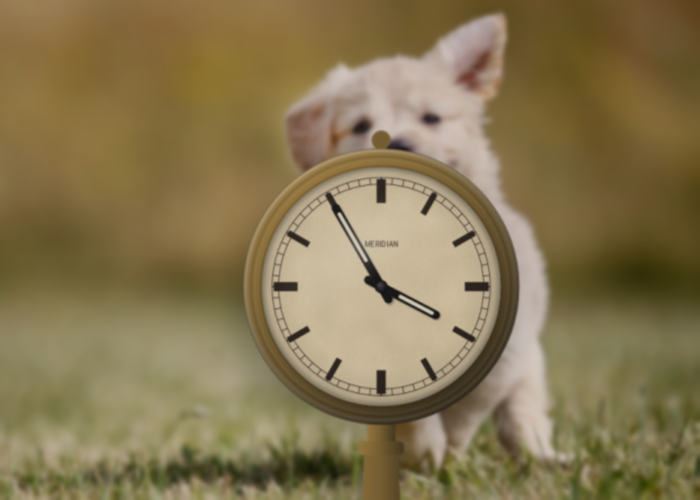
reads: 3,55
